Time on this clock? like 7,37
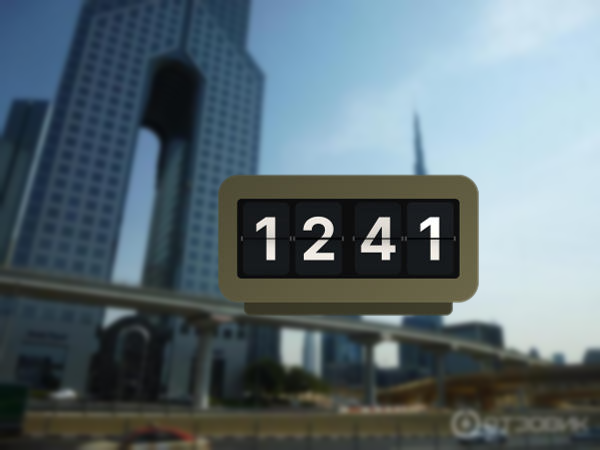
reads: 12,41
